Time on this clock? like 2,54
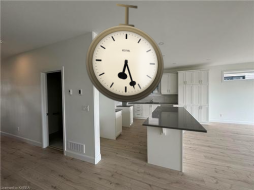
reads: 6,27
